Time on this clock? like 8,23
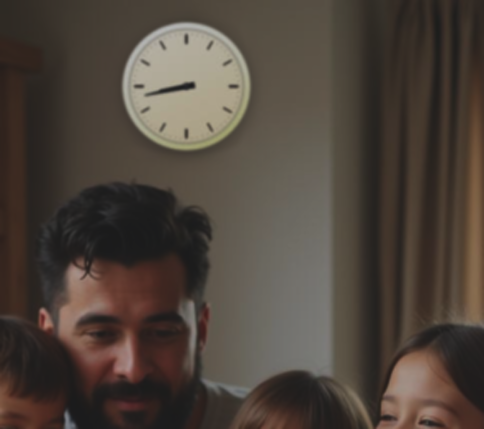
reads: 8,43
